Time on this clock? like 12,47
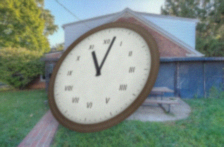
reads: 11,02
